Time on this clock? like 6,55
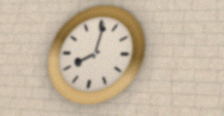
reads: 8,01
